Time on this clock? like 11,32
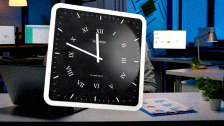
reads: 11,48
